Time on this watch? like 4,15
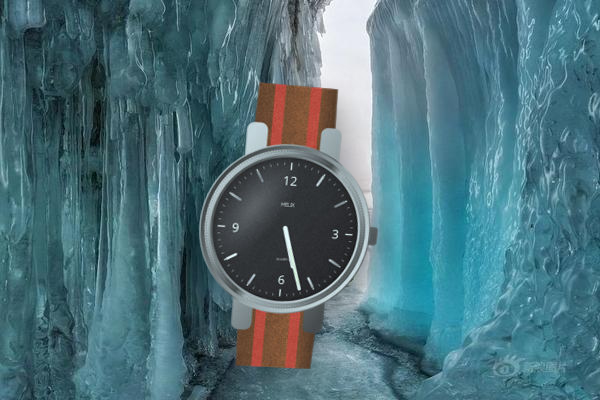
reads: 5,27
